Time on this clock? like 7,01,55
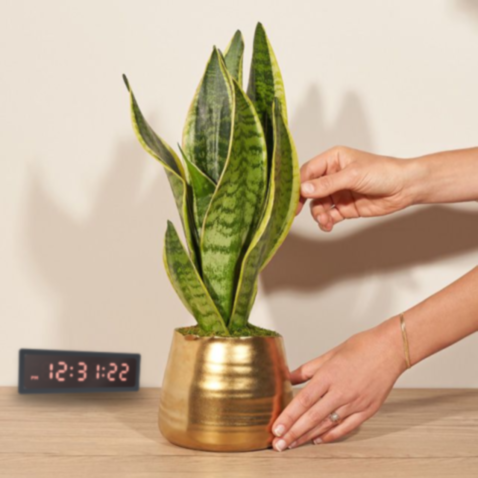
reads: 12,31,22
